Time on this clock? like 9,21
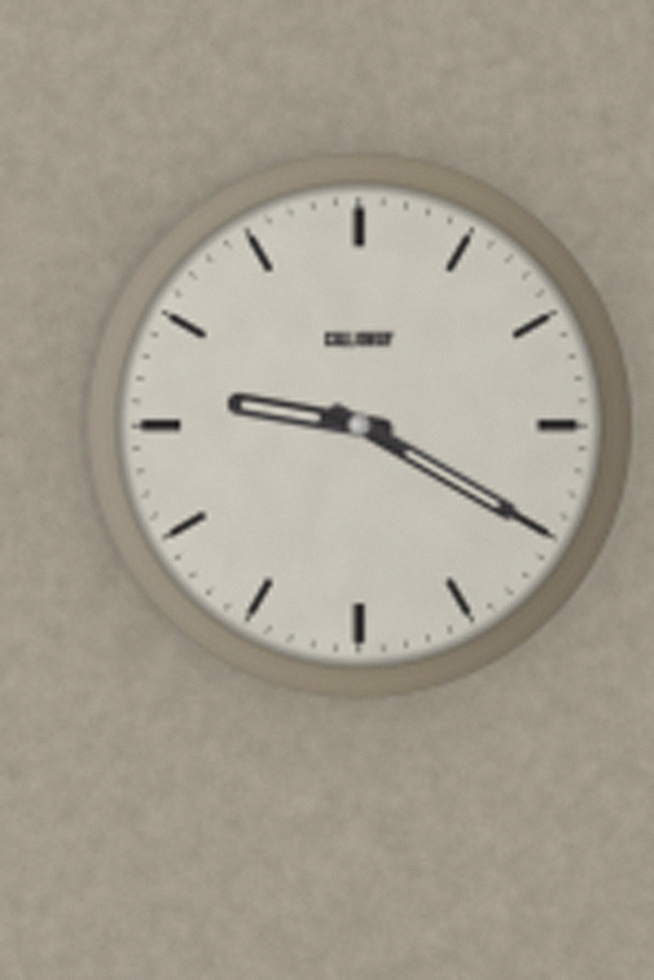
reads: 9,20
